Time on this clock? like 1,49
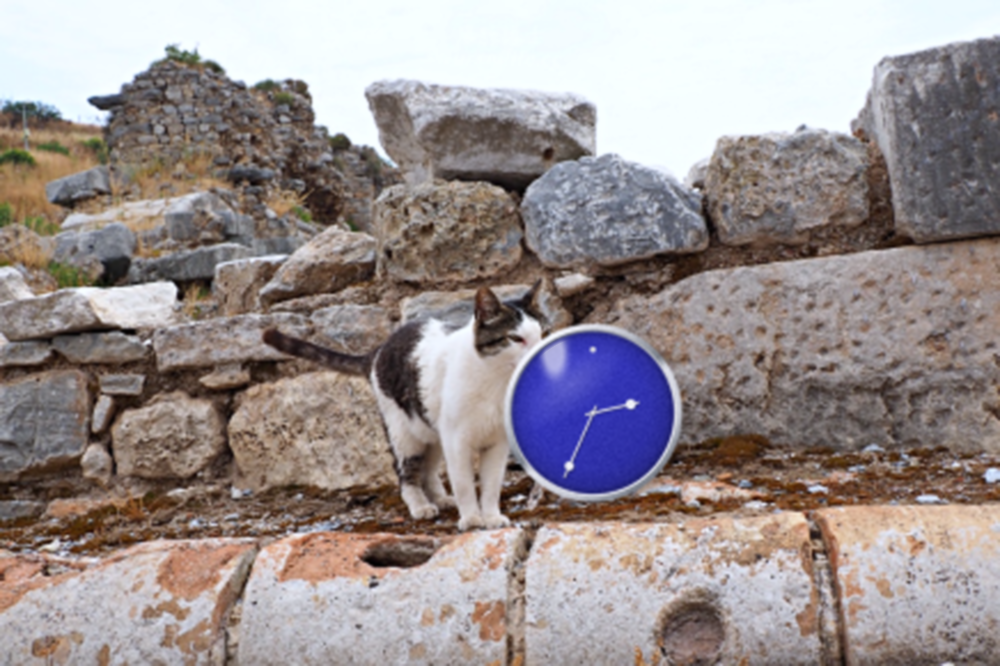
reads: 2,34
